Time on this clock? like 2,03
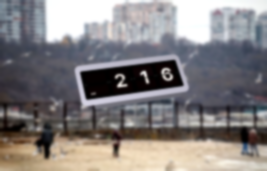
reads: 2,16
